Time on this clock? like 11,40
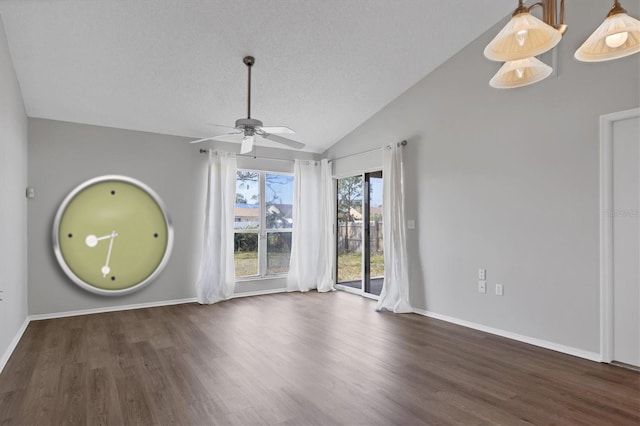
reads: 8,32
